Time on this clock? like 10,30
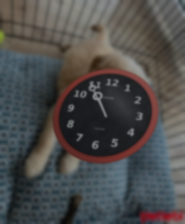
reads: 10,54
